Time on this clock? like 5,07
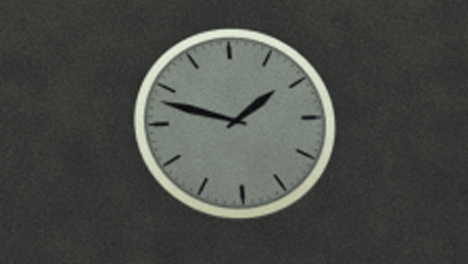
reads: 1,48
